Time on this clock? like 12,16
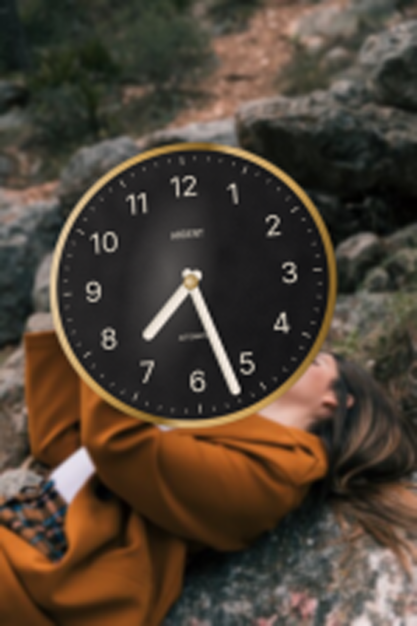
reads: 7,27
